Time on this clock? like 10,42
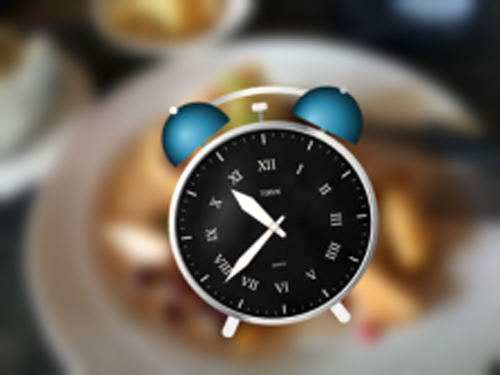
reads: 10,38
